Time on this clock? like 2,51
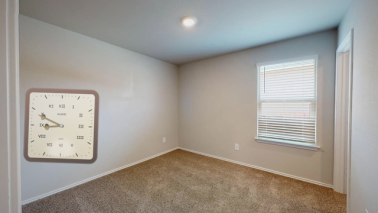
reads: 8,49
